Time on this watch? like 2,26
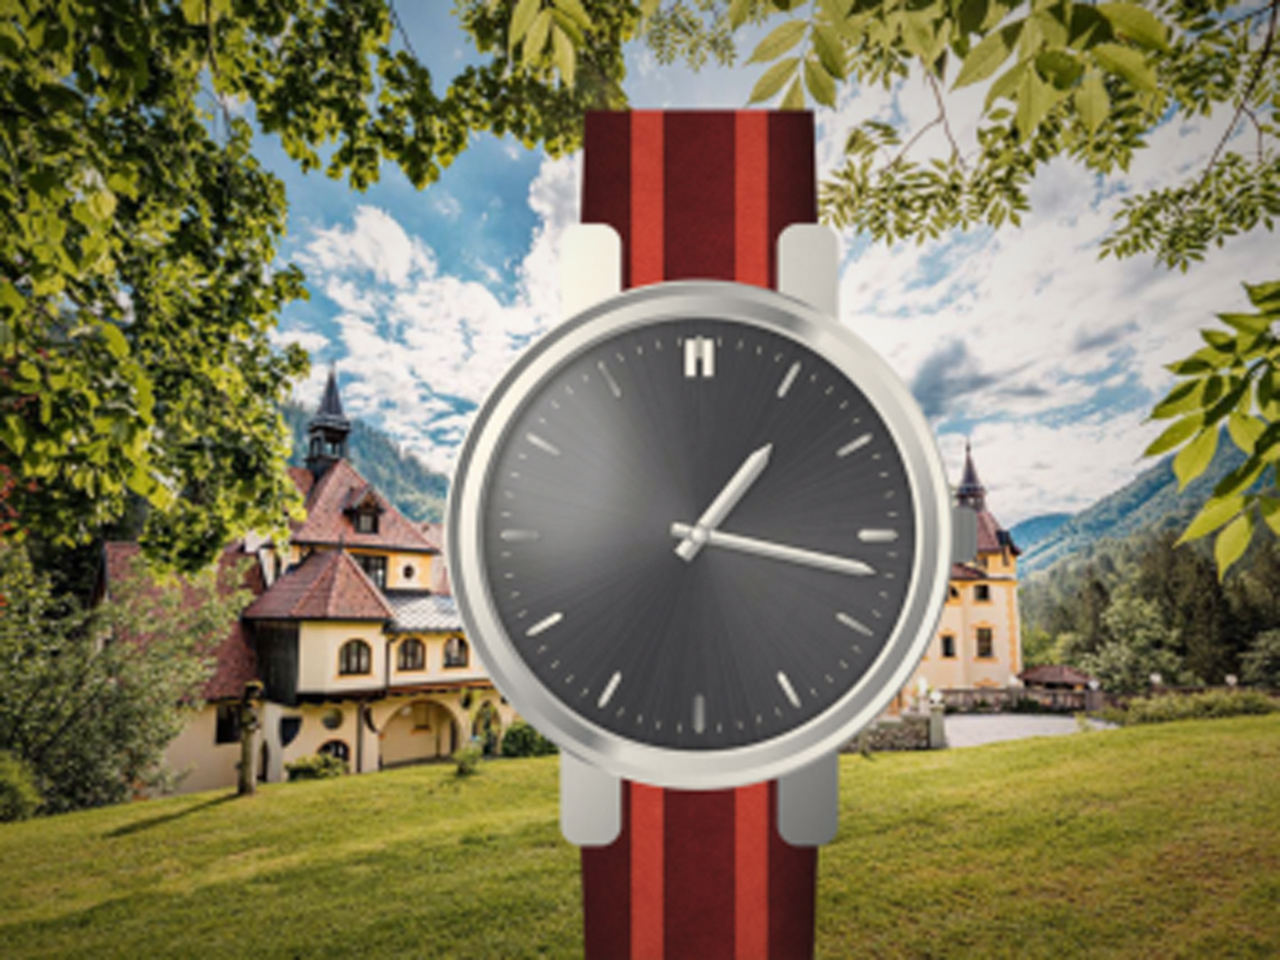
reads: 1,17
